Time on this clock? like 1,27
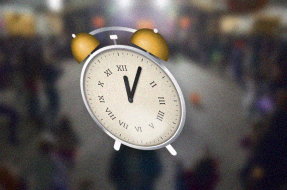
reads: 12,05
